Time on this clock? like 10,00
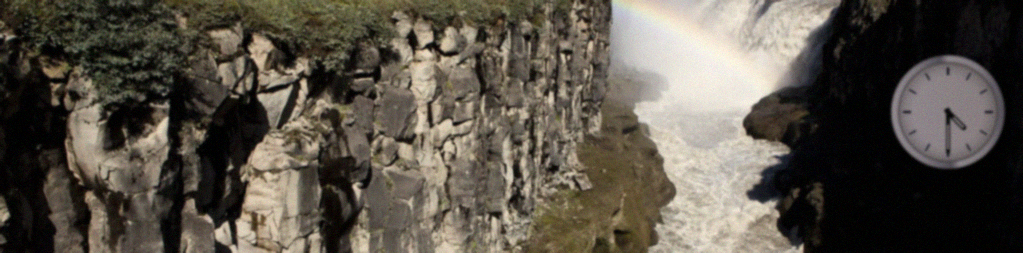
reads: 4,30
